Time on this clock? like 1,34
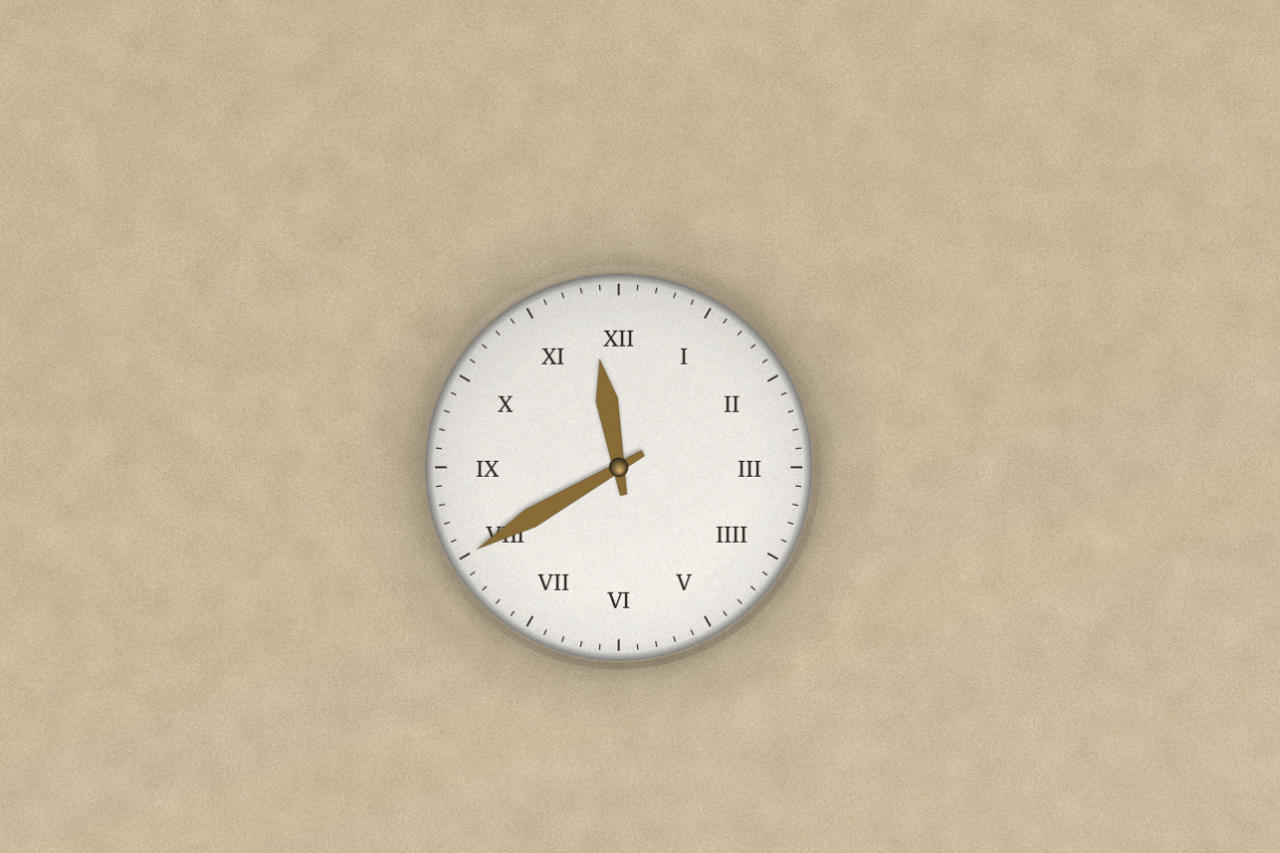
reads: 11,40
